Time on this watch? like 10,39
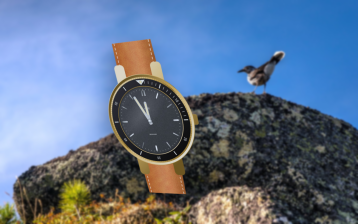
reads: 11,56
